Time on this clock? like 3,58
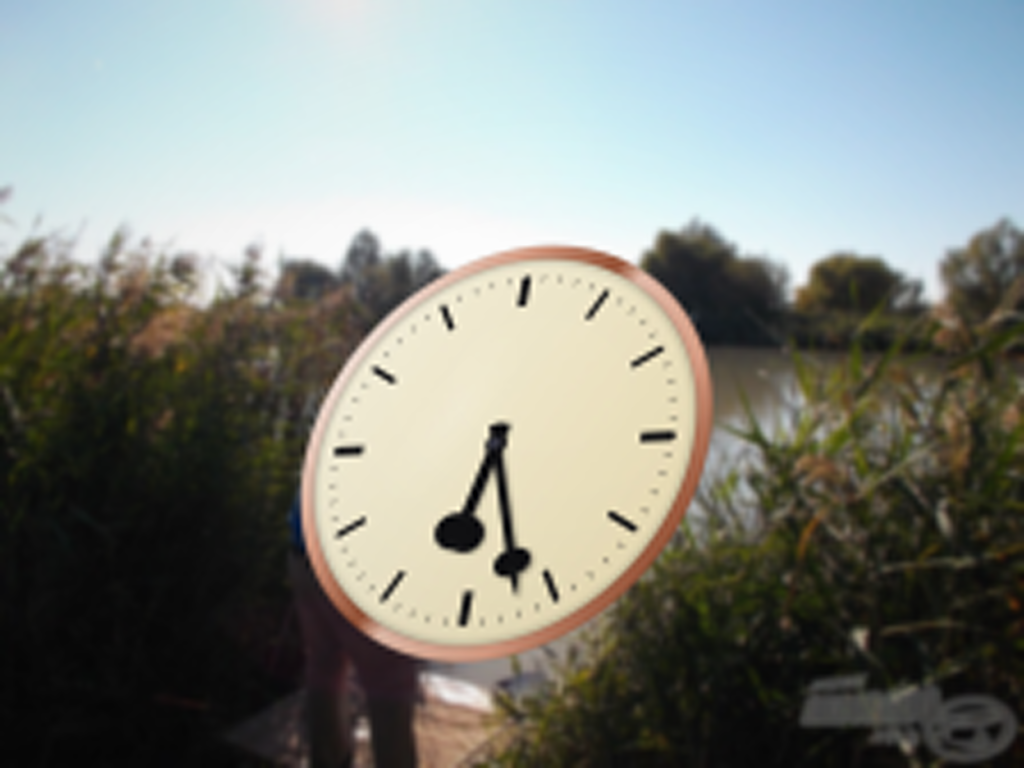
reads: 6,27
